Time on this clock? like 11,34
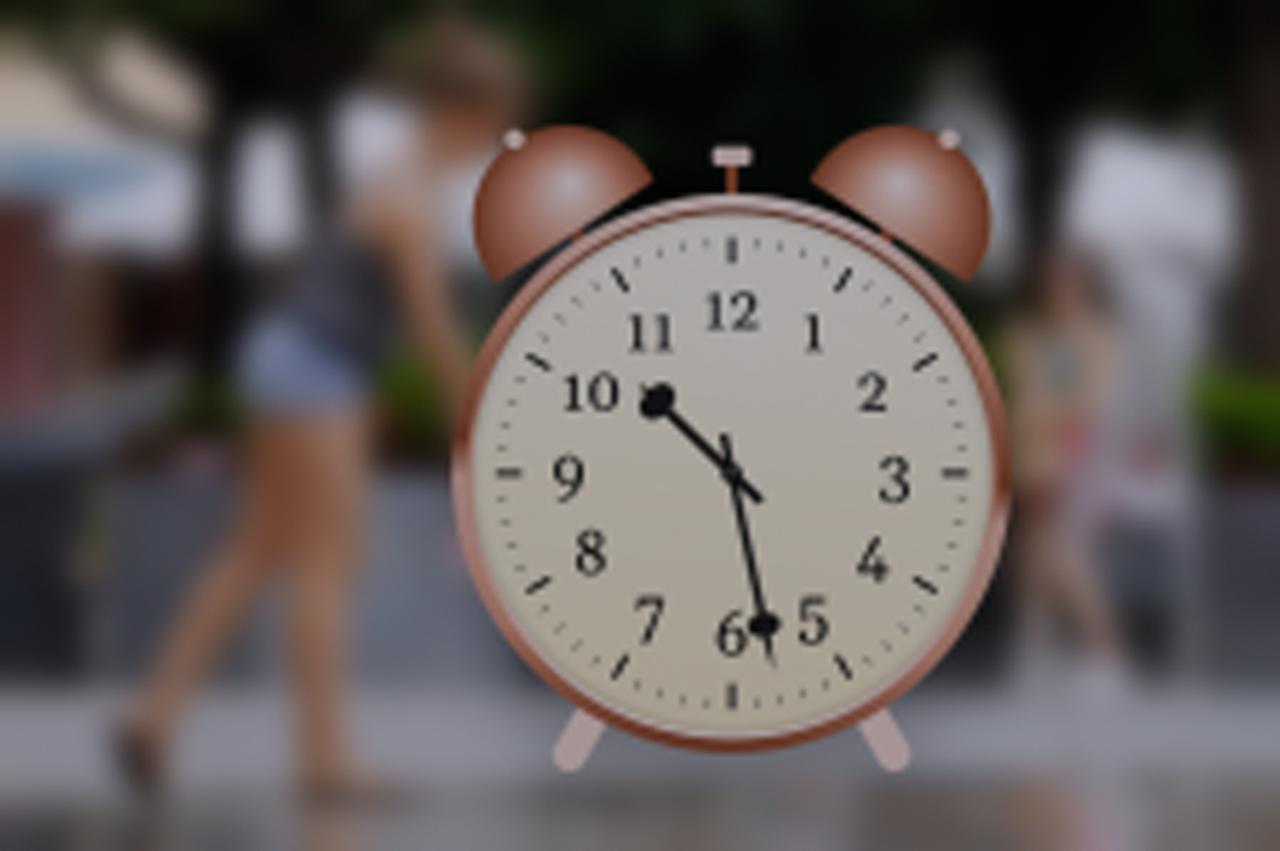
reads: 10,28
